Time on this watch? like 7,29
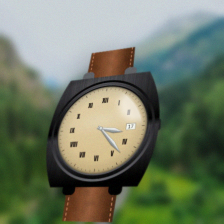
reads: 3,23
